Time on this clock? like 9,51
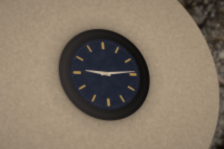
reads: 9,14
